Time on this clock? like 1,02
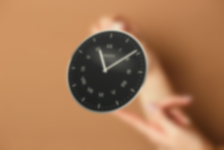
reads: 11,09
